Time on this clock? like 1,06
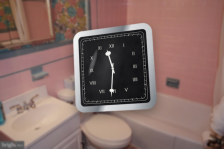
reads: 11,31
